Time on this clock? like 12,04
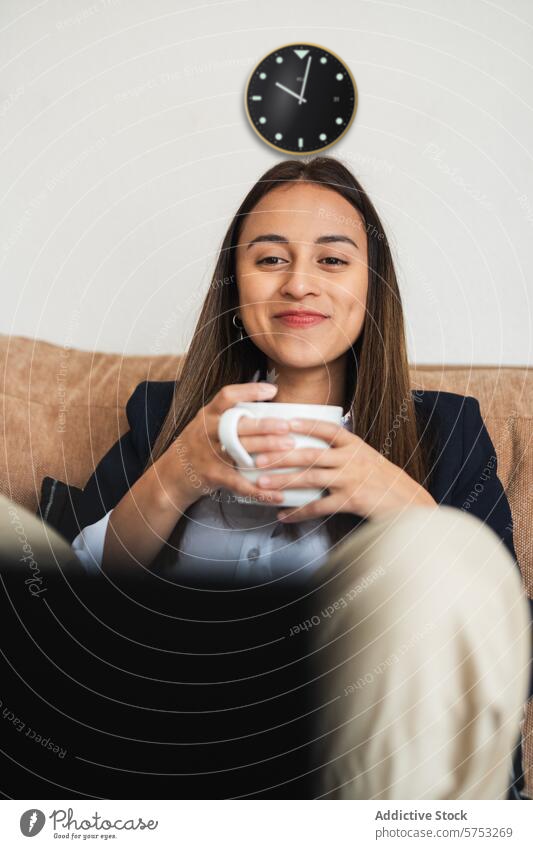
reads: 10,02
